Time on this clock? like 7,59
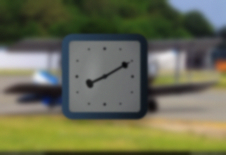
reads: 8,10
